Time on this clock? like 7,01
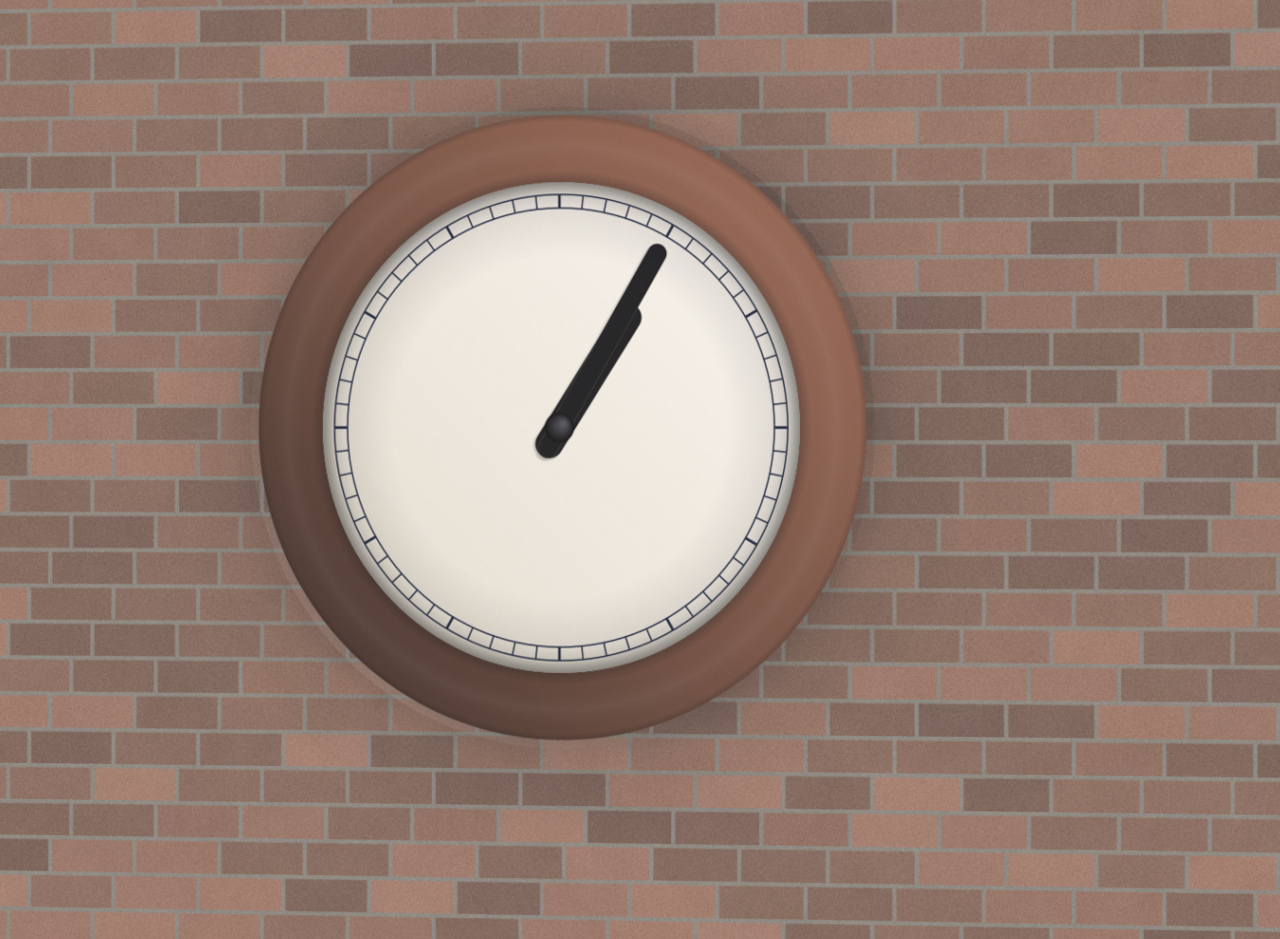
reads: 1,05
